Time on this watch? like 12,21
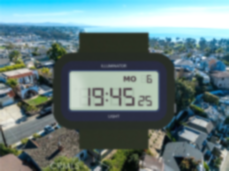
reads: 19,45
